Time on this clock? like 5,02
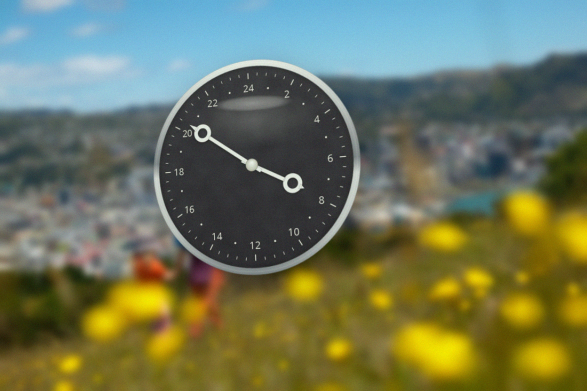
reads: 7,51
